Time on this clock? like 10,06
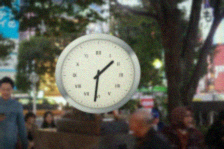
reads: 1,31
